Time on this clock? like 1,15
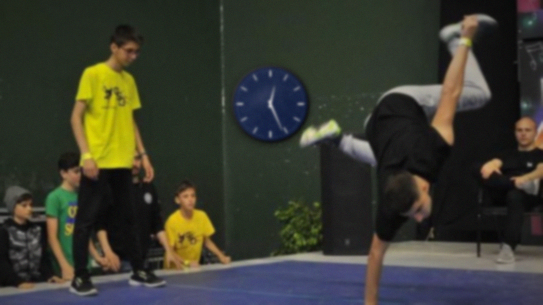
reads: 12,26
